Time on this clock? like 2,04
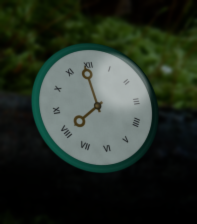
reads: 7,59
